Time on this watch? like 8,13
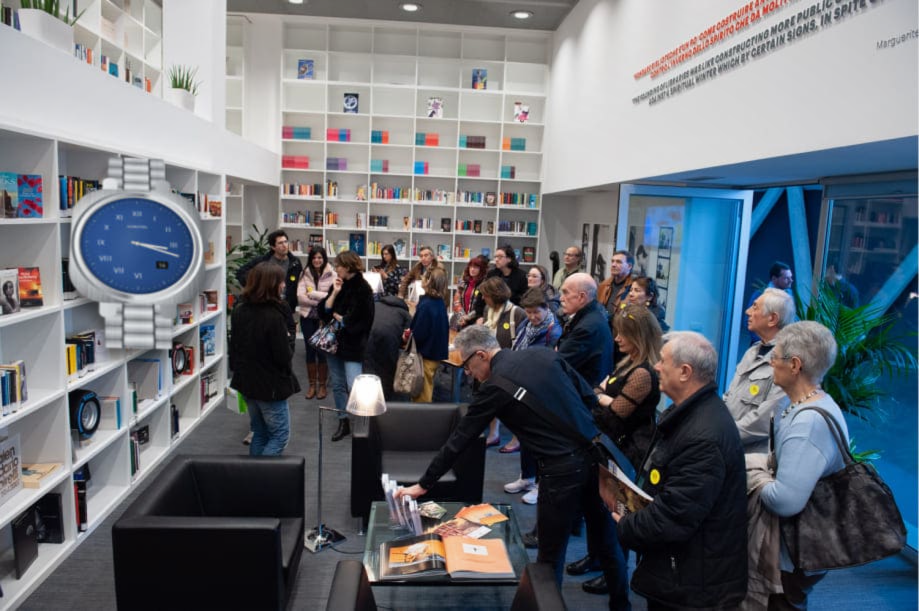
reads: 3,18
